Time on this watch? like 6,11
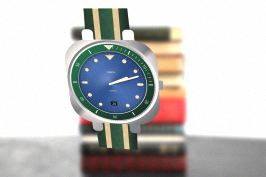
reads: 2,12
